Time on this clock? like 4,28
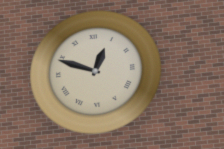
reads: 12,49
